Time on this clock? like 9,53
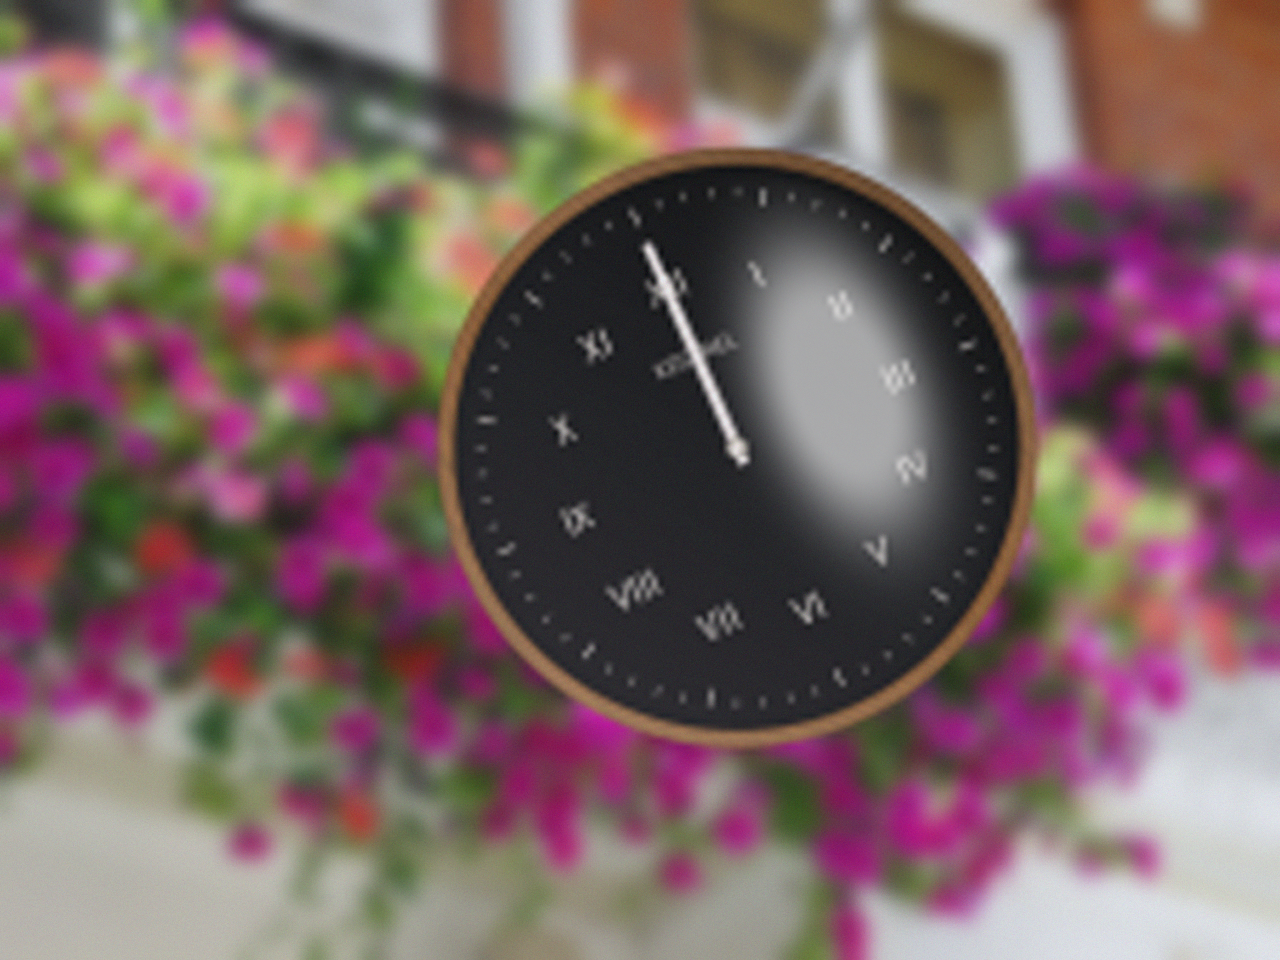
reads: 12,00
